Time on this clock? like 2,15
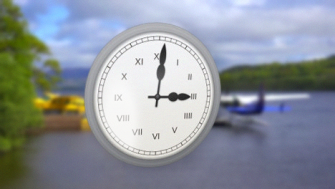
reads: 3,01
